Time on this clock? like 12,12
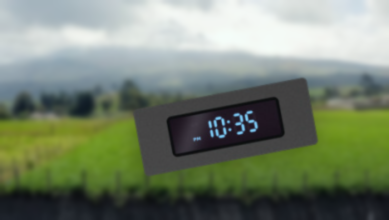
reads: 10,35
